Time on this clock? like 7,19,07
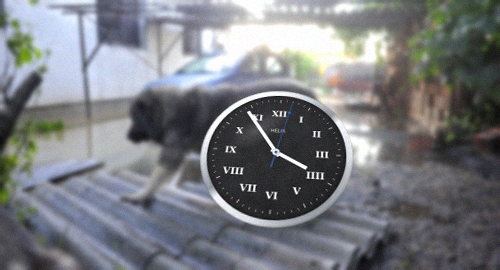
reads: 3,54,02
